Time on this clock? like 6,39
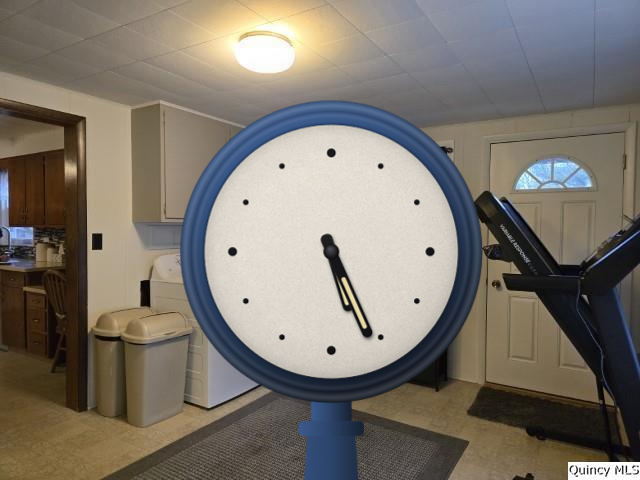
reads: 5,26
